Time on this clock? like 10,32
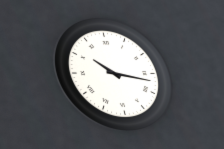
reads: 10,17
